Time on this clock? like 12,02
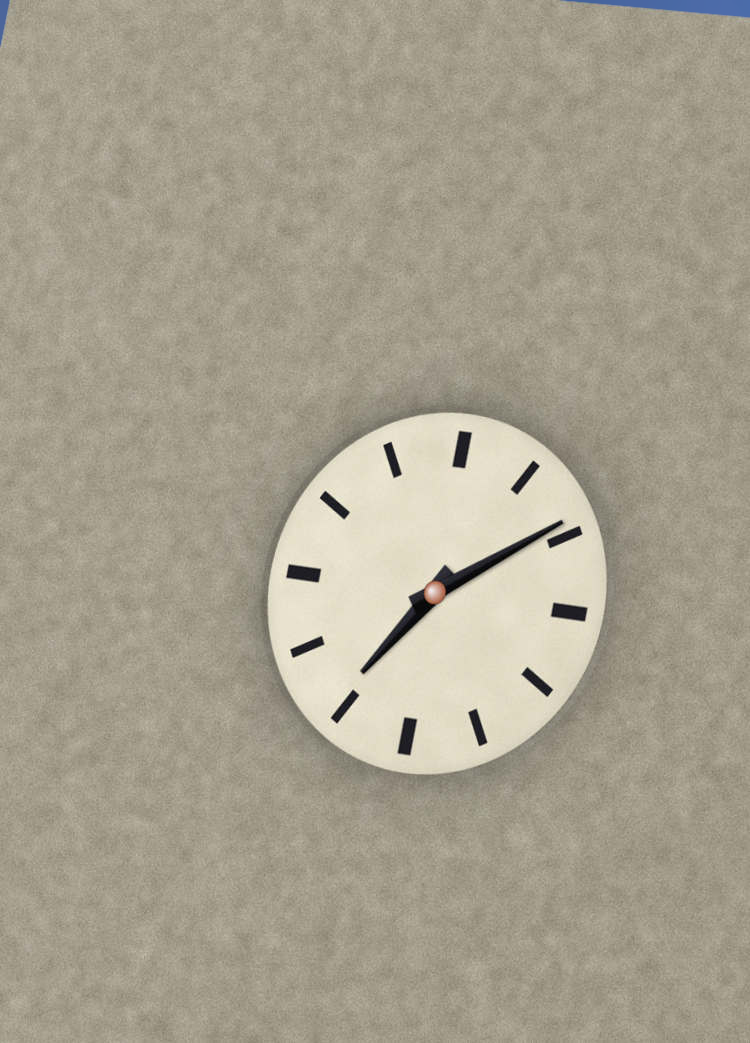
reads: 7,09
